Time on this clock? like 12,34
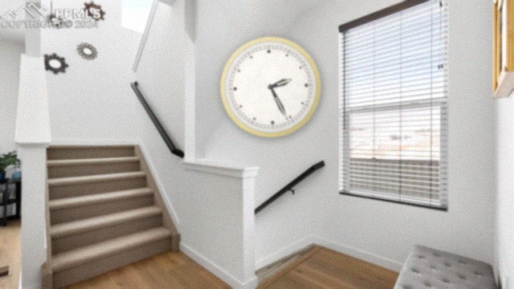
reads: 2,26
